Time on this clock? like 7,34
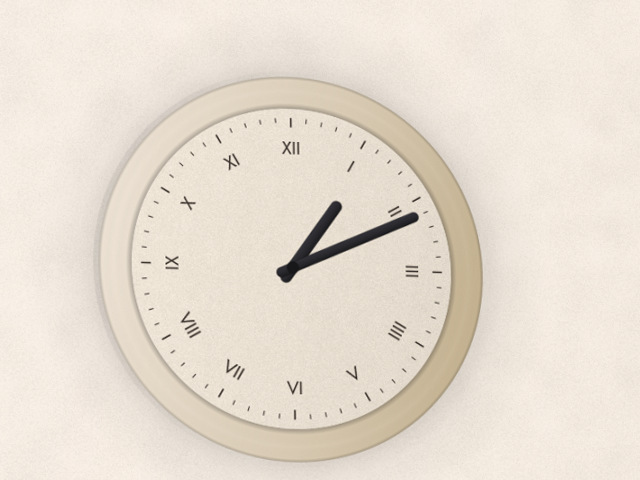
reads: 1,11
